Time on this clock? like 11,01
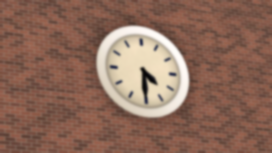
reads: 4,30
